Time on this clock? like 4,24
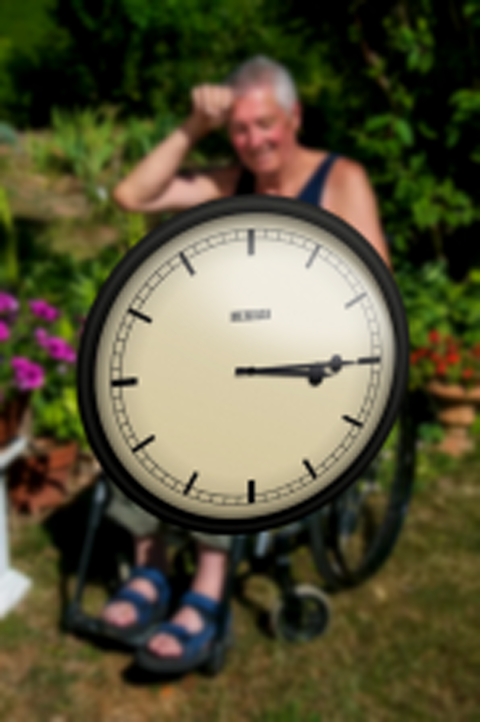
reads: 3,15
